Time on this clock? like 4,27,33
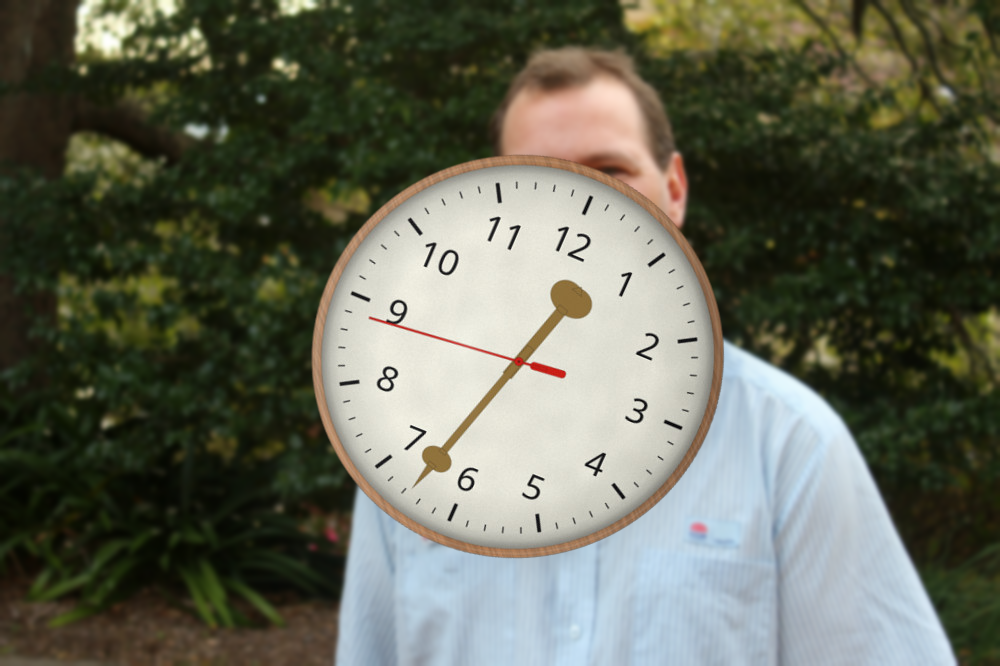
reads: 12,32,44
